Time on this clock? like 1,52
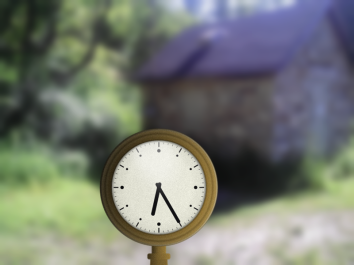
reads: 6,25
